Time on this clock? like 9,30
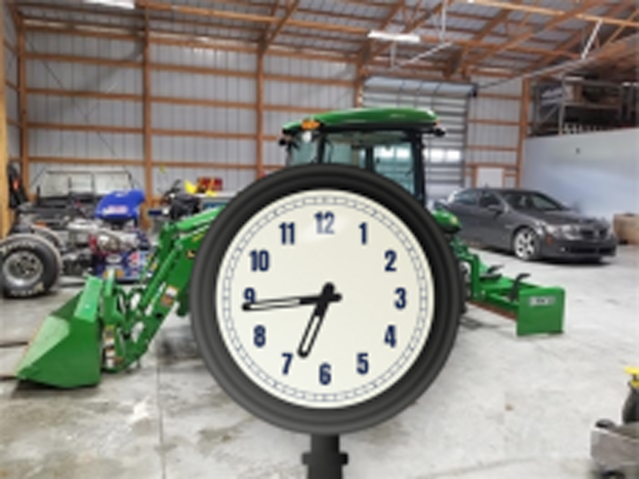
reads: 6,44
